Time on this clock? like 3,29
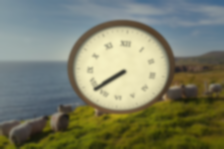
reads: 7,38
